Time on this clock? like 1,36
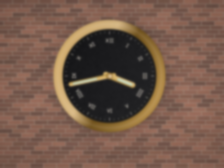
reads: 3,43
